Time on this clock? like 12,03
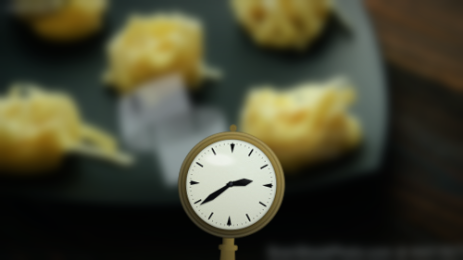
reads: 2,39
